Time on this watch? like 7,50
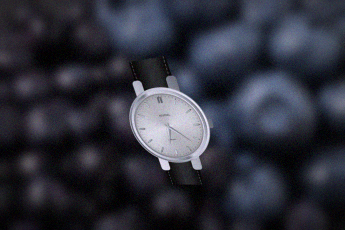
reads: 6,22
